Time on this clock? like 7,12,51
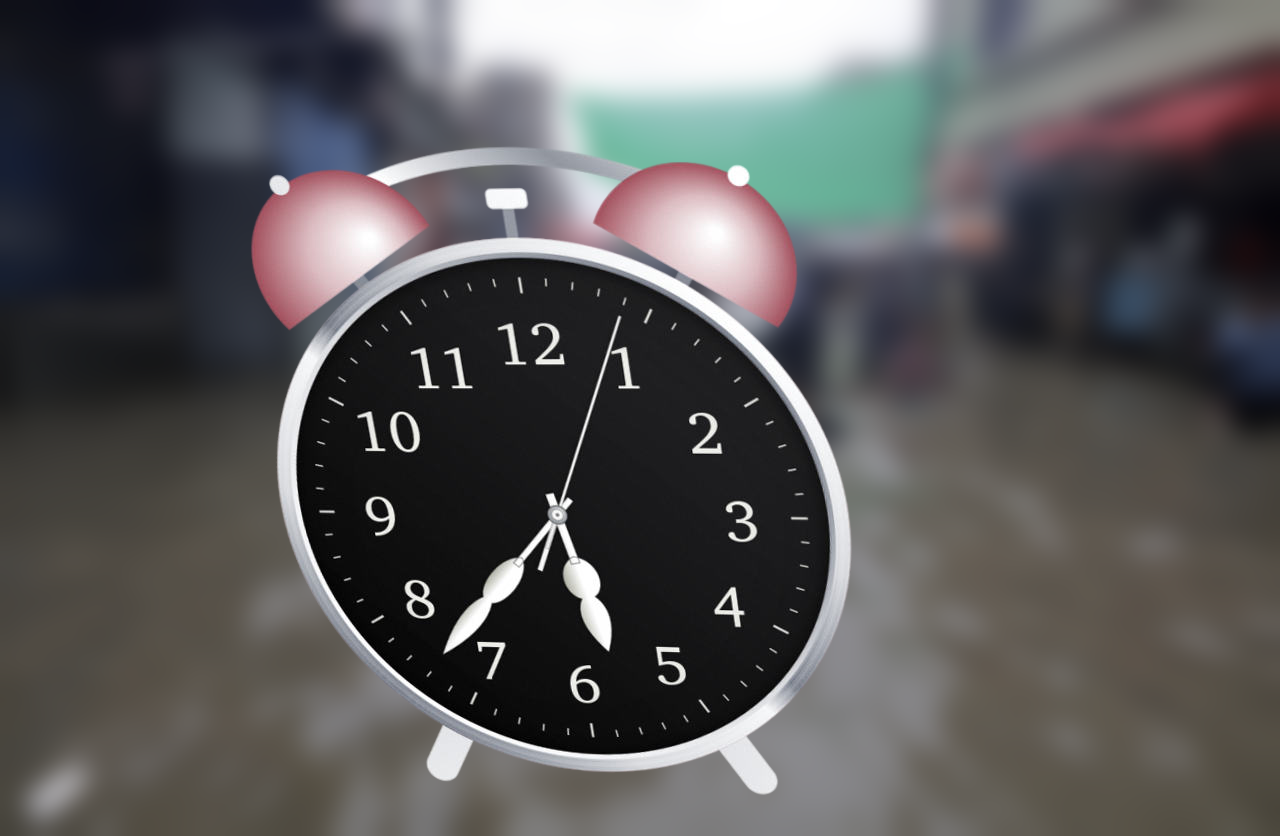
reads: 5,37,04
